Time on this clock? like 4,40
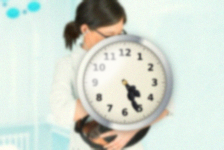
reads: 4,26
